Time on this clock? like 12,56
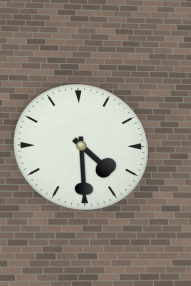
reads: 4,30
